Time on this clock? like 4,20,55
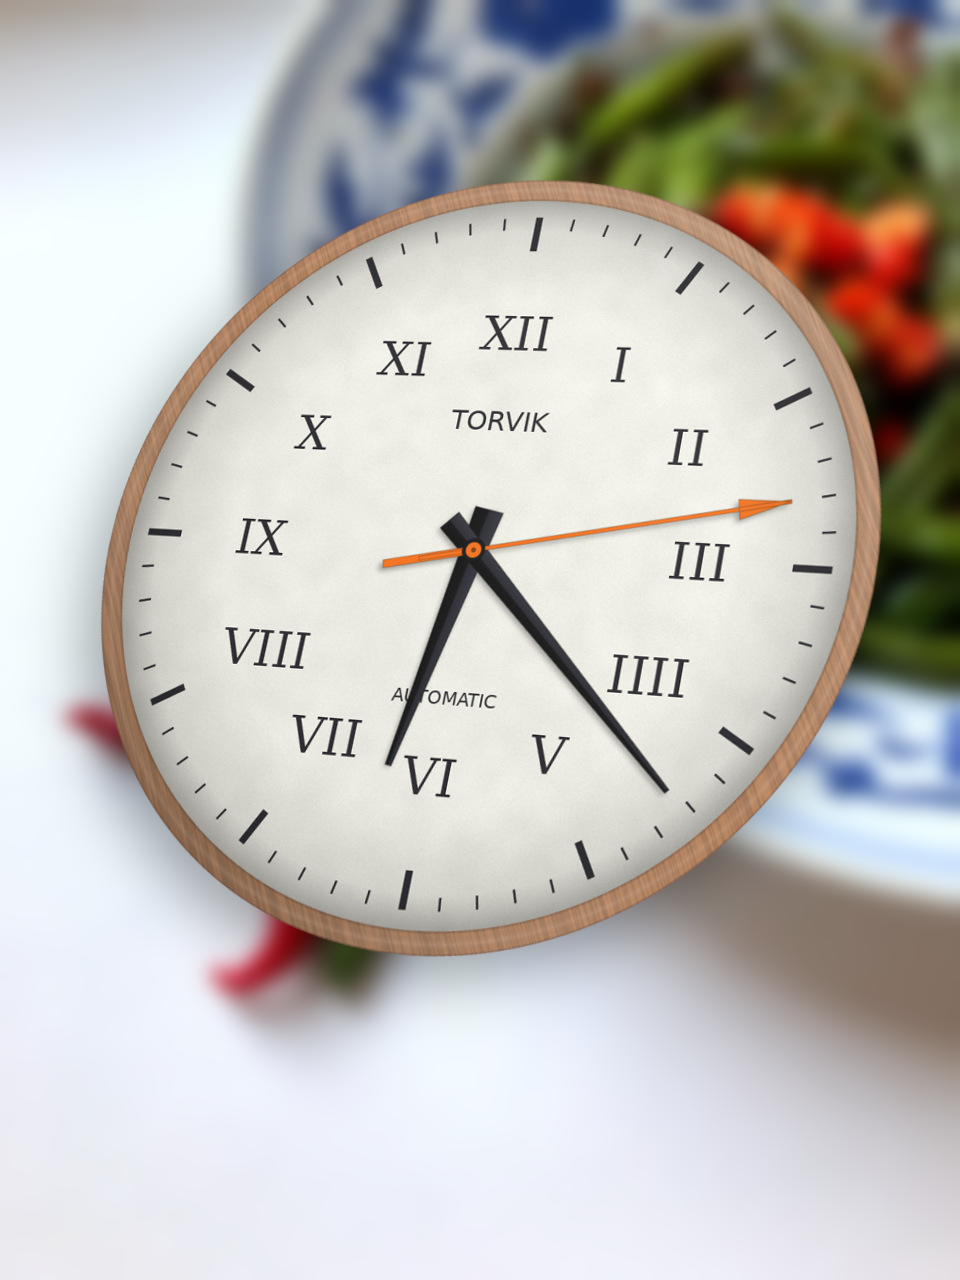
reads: 6,22,13
